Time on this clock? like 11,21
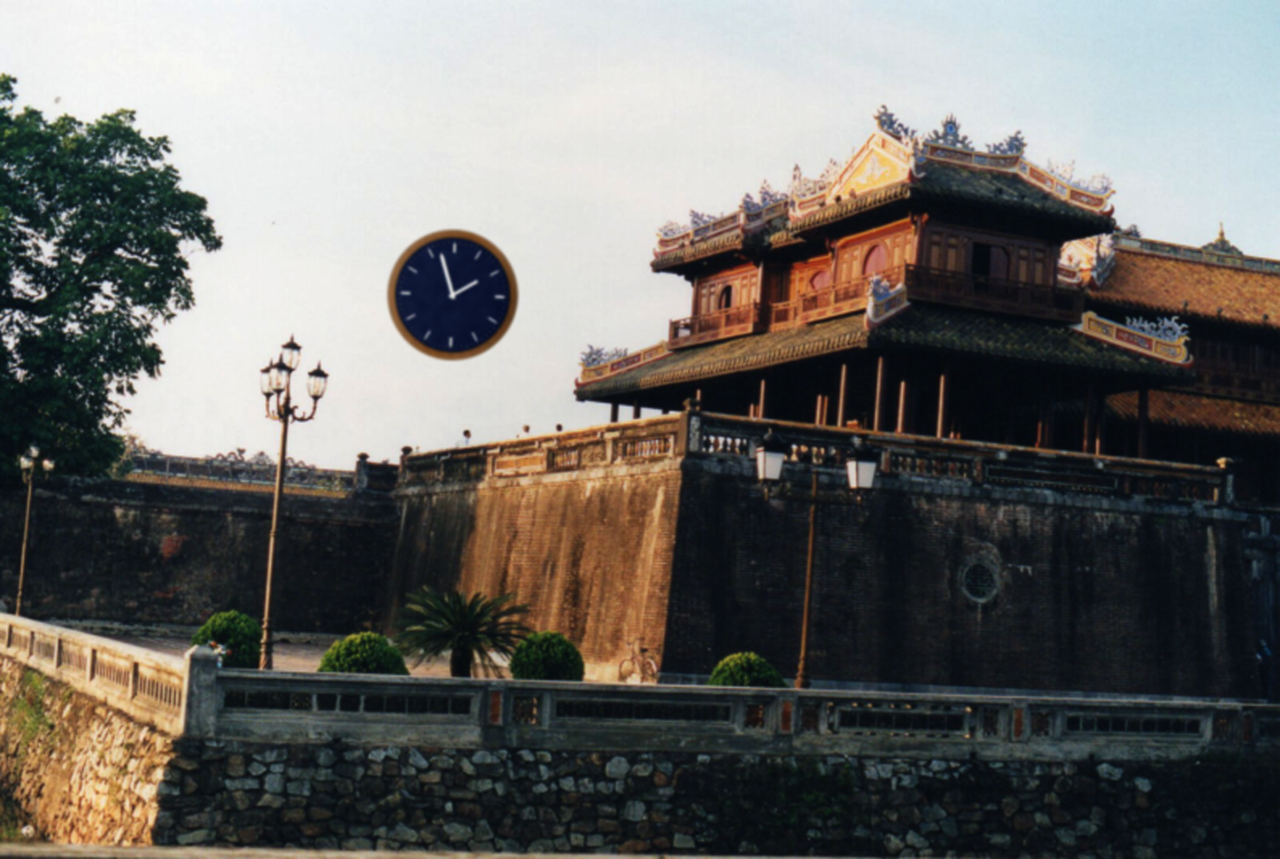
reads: 1,57
